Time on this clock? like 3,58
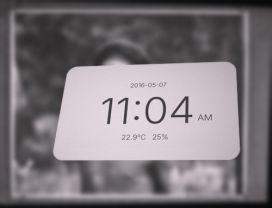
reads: 11,04
